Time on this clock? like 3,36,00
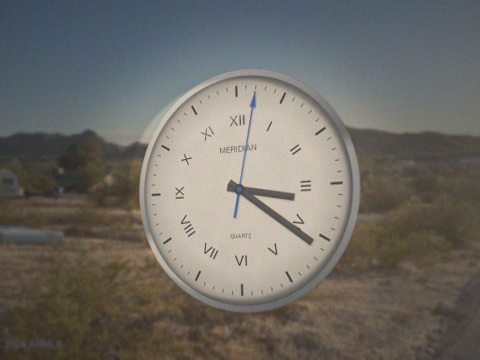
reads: 3,21,02
